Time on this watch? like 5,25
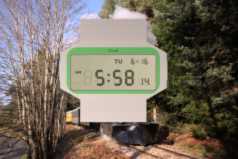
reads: 5,58
